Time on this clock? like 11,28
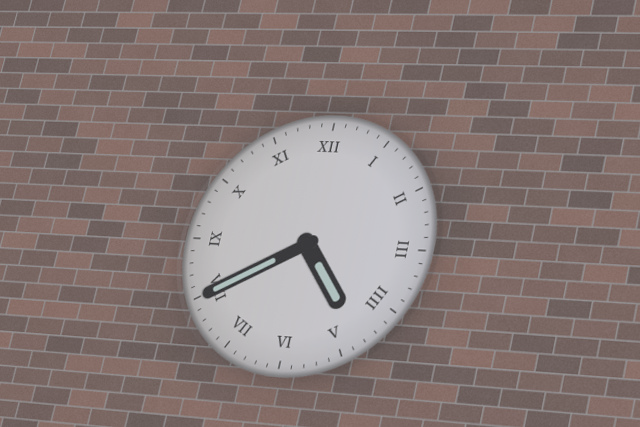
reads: 4,40
